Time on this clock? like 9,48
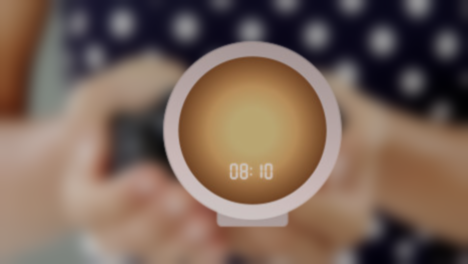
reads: 8,10
